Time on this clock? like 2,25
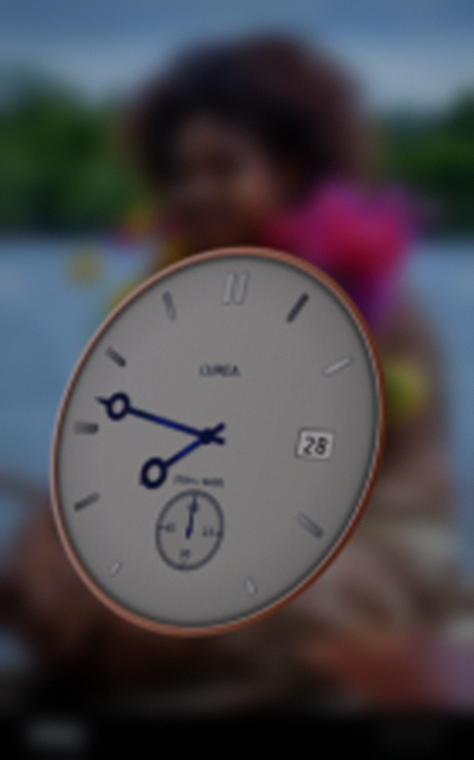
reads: 7,47
